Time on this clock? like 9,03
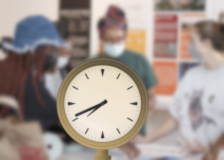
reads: 7,41
